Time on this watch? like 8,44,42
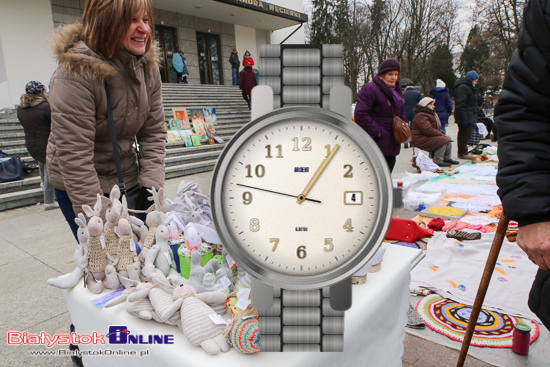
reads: 1,05,47
